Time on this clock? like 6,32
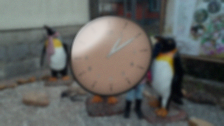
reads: 1,10
